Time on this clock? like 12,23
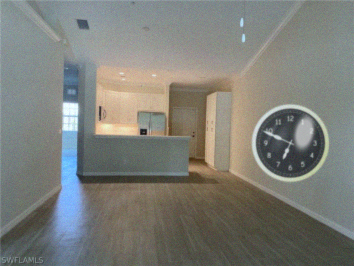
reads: 6,49
